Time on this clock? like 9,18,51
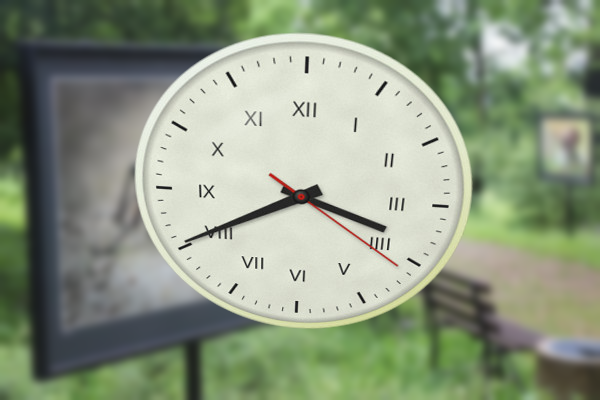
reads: 3,40,21
